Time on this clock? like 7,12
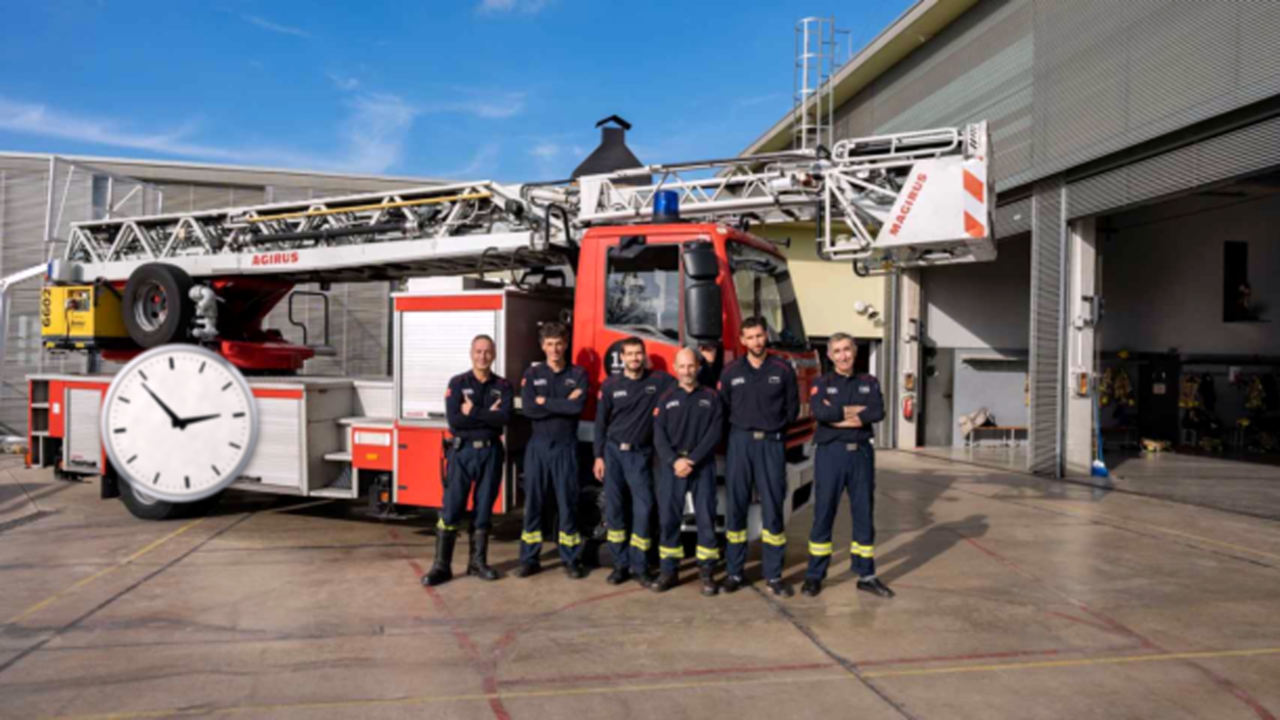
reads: 2,54
